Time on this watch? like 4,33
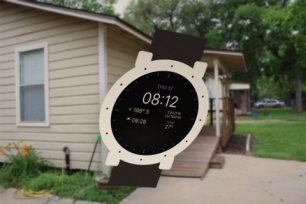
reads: 8,12
